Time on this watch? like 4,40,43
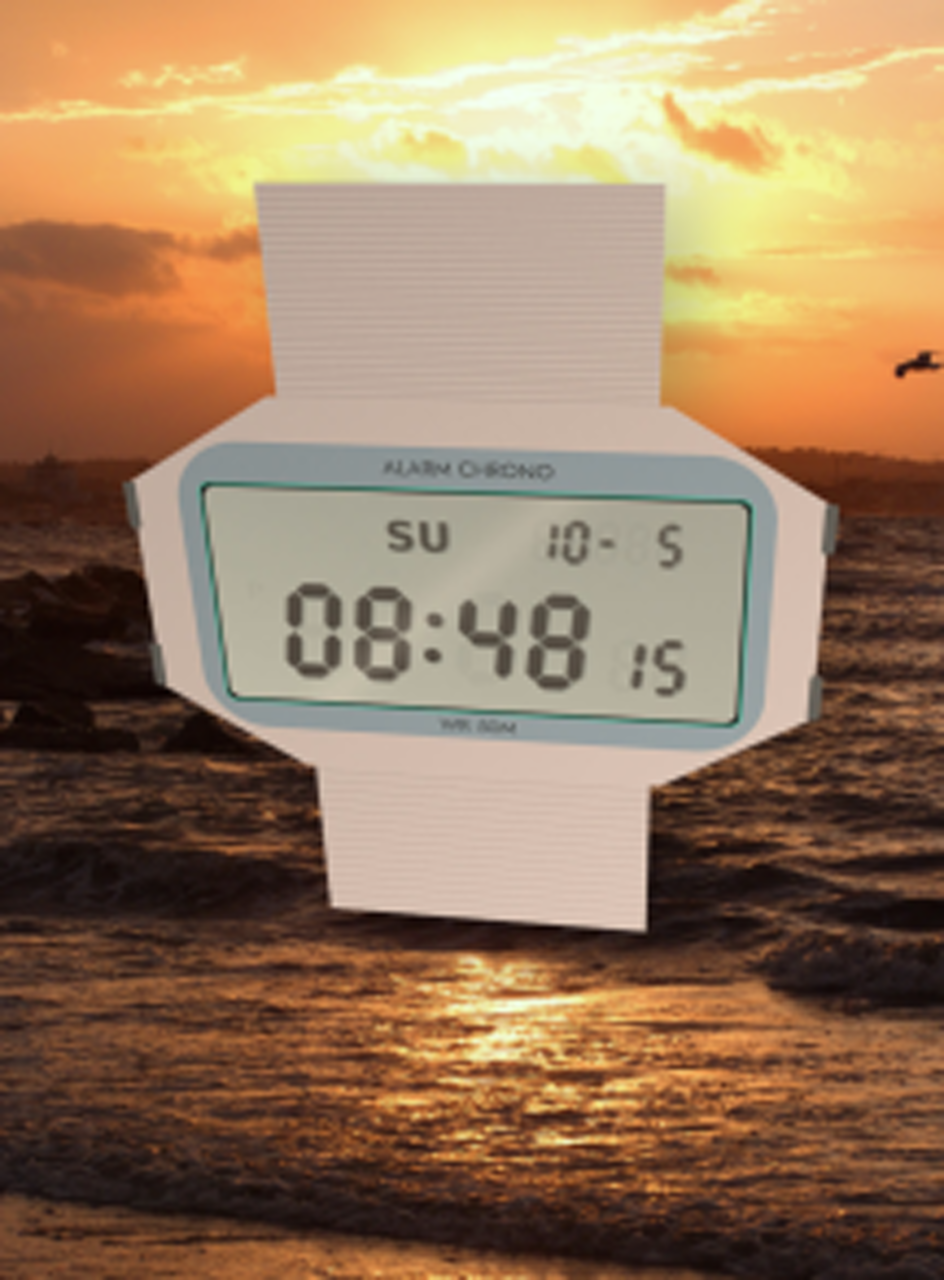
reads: 8,48,15
